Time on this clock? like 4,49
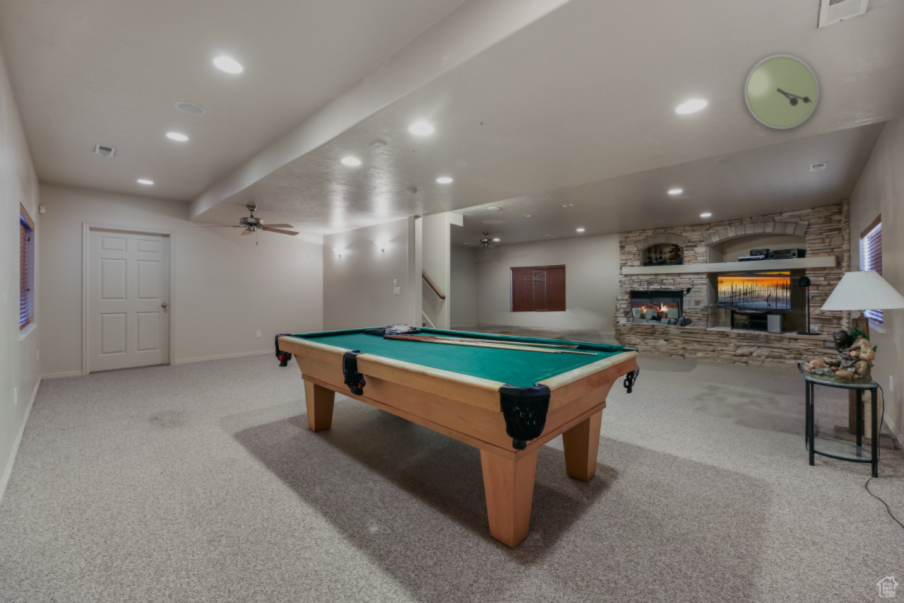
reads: 4,18
